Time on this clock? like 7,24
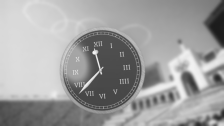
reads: 11,38
